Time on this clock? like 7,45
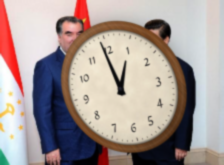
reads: 12,59
